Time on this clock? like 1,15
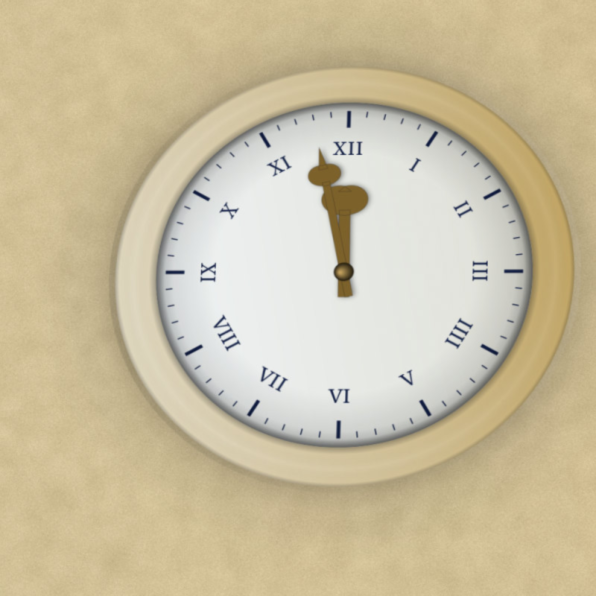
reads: 11,58
